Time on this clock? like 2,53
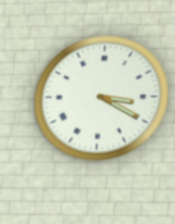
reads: 3,20
